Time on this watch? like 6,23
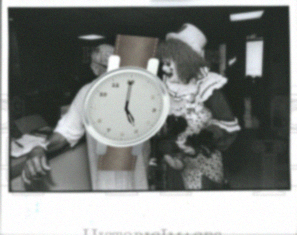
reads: 5,00
